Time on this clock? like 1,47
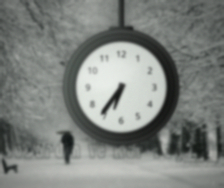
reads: 6,36
